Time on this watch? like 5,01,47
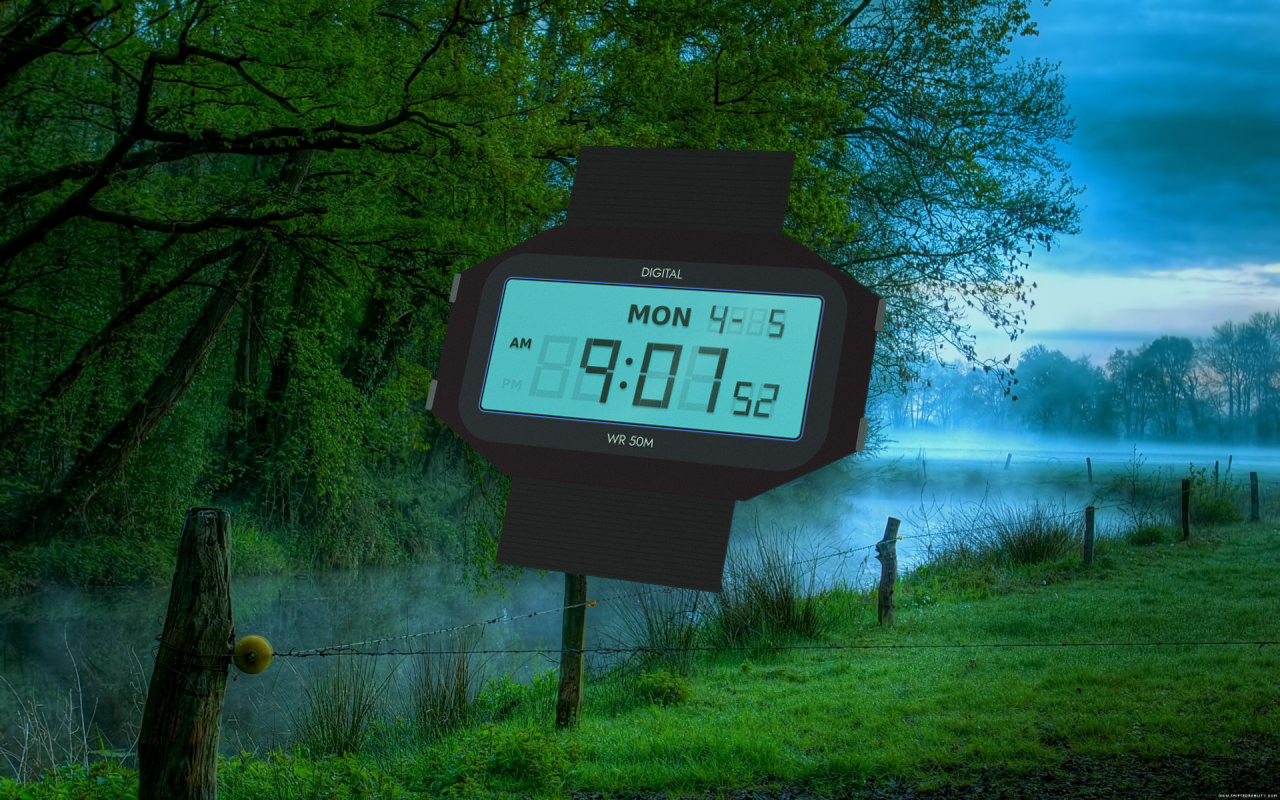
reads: 9,07,52
